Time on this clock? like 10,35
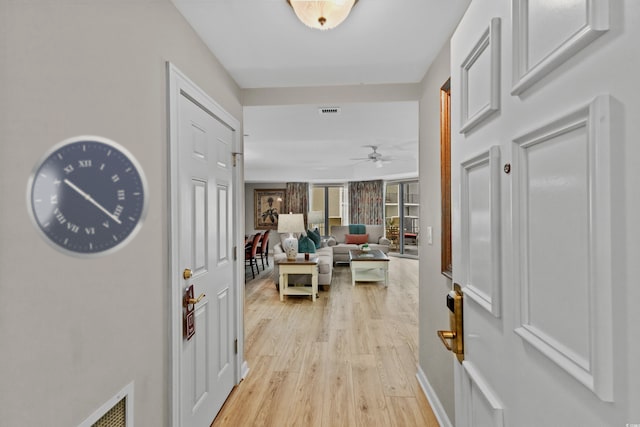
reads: 10,22
